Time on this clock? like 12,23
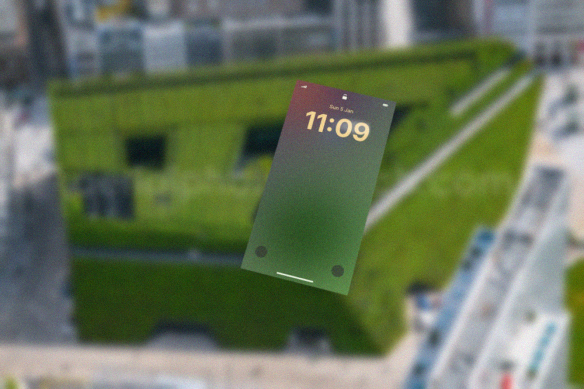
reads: 11,09
